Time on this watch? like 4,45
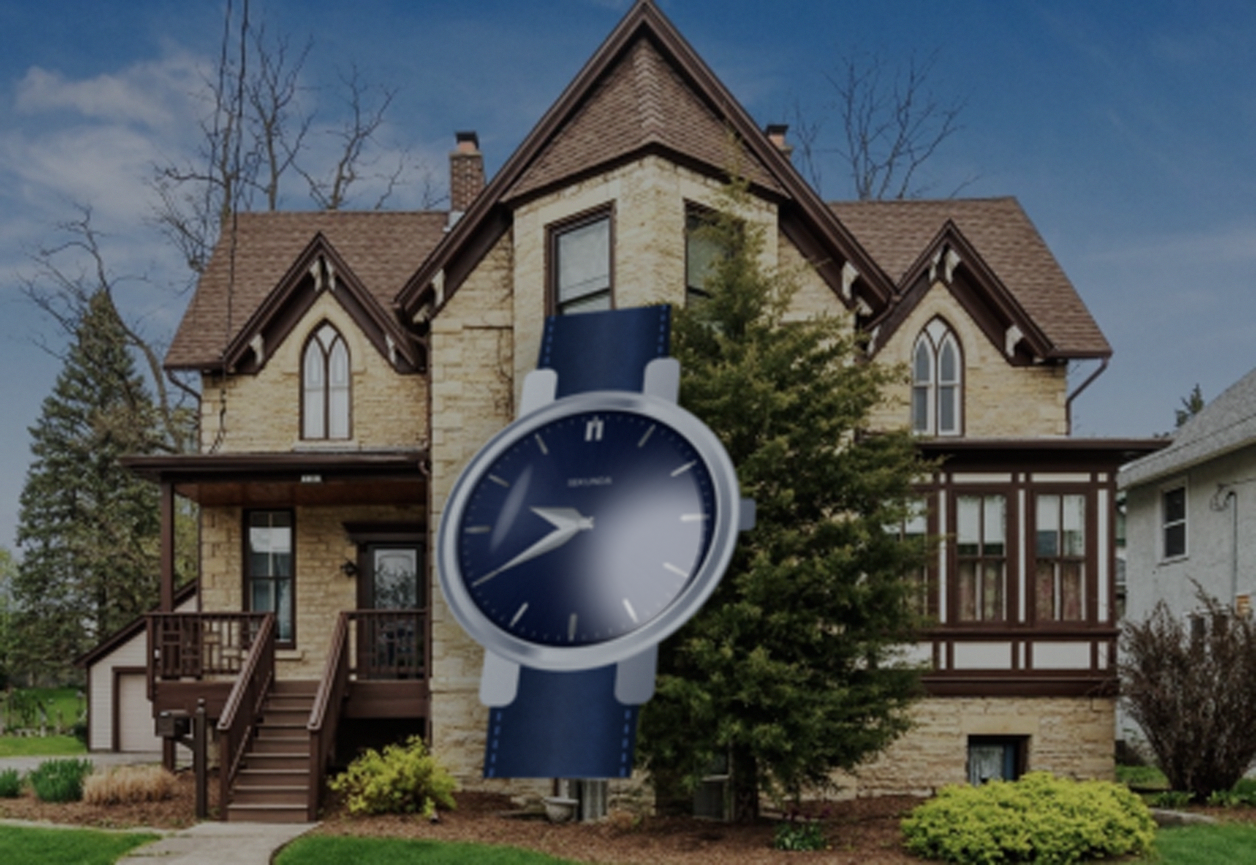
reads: 9,40
